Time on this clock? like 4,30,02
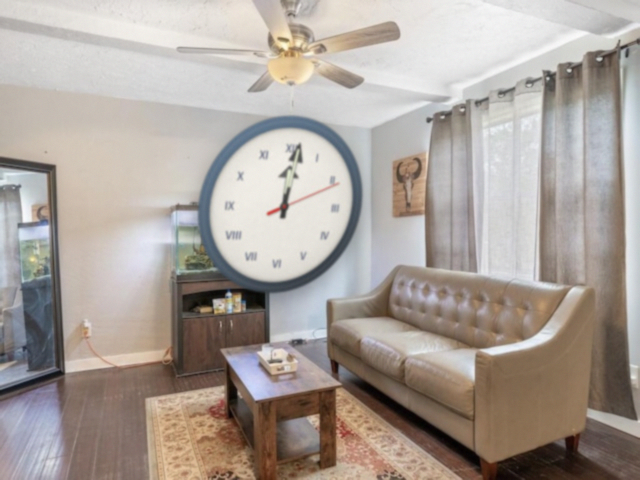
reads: 12,01,11
